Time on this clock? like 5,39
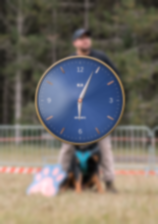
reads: 6,04
